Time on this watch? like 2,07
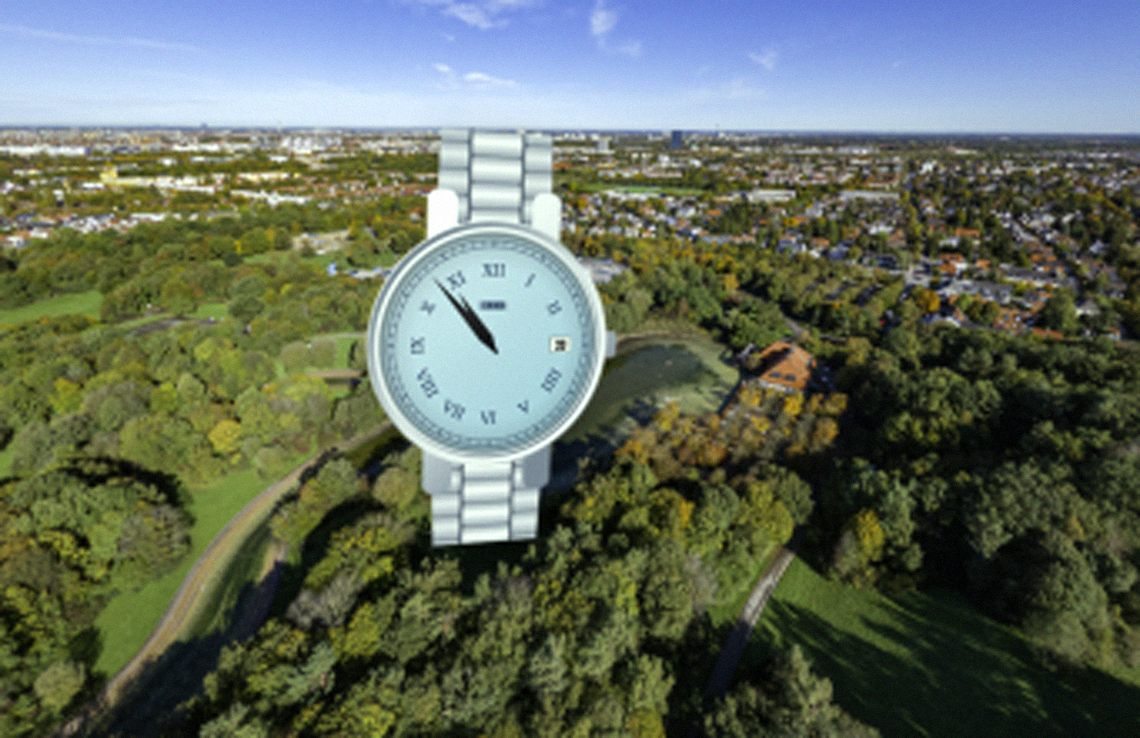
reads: 10,53
